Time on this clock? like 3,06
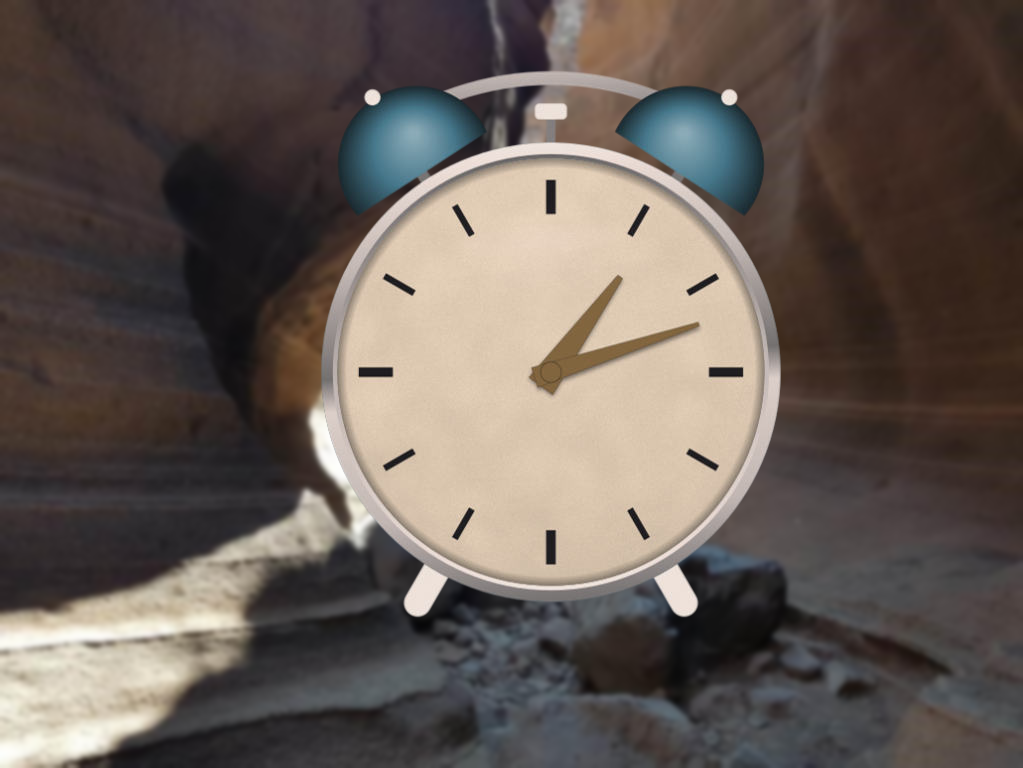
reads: 1,12
